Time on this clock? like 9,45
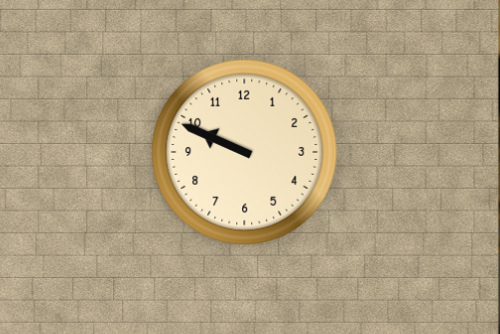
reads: 9,49
